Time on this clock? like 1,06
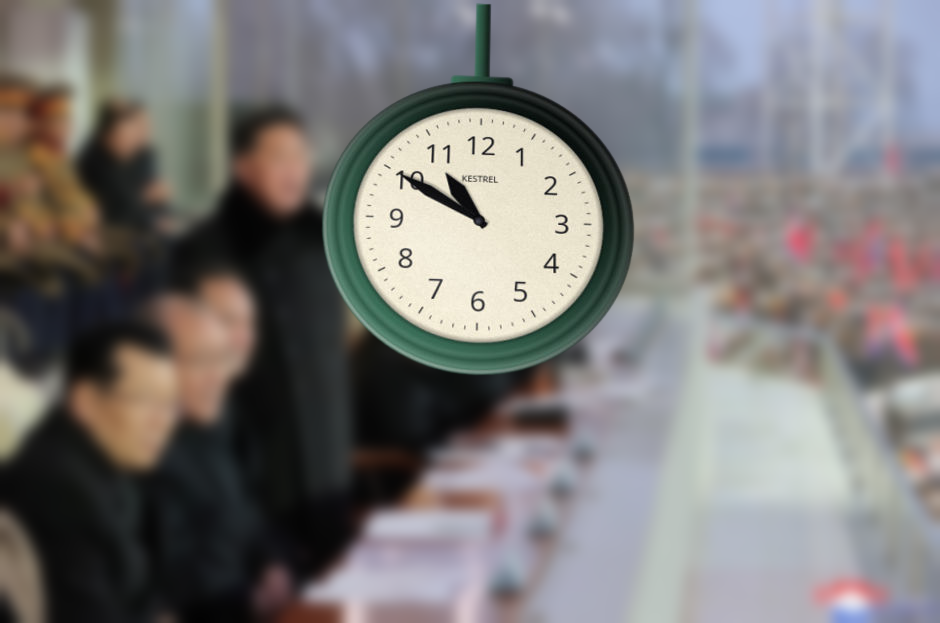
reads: 10,50
